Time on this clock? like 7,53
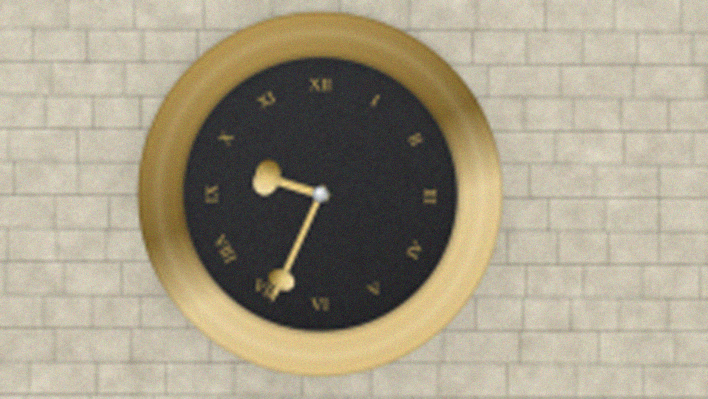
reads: 9,34
